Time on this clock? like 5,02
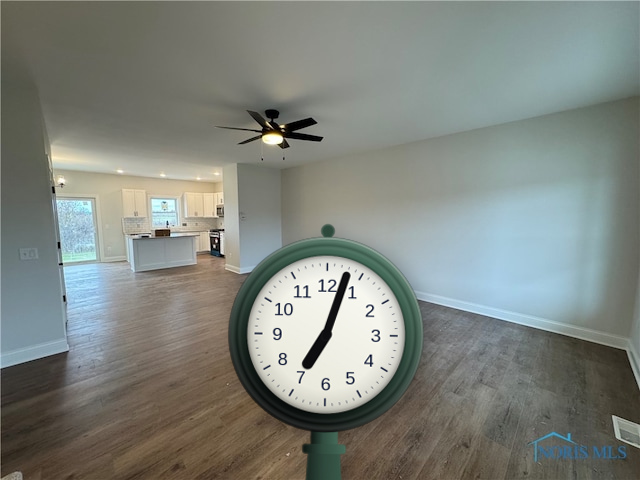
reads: 7,03
